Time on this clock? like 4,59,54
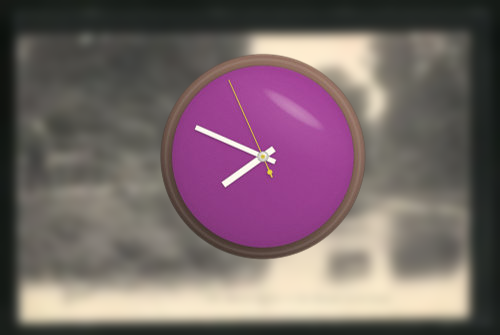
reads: 7,48,56
